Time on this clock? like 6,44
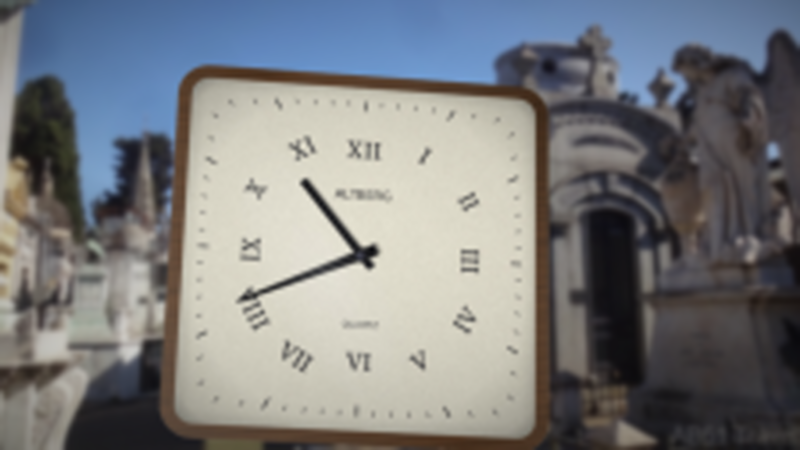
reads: 10,41
